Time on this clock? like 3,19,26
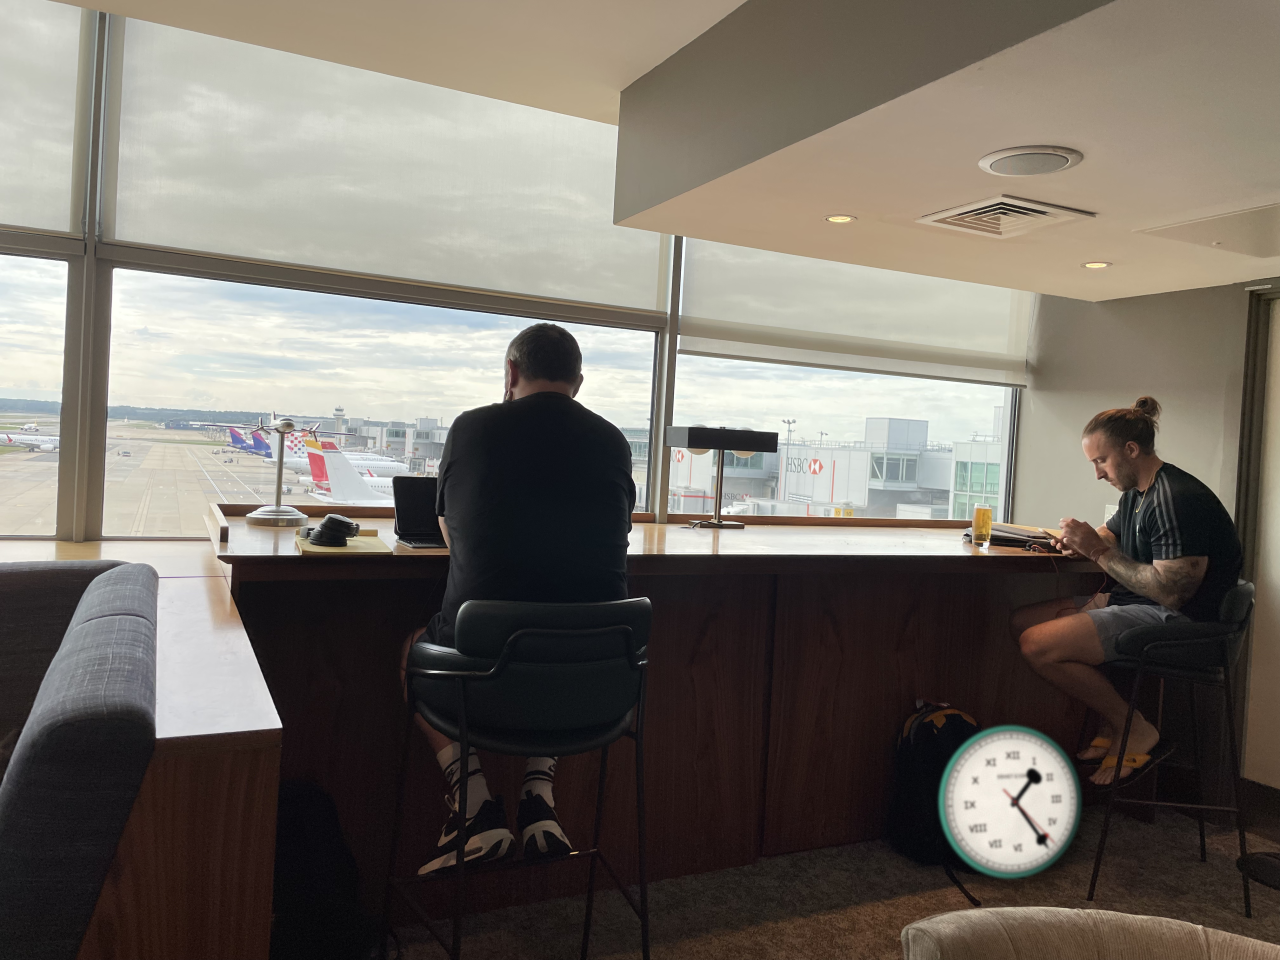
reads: 1,24,23
